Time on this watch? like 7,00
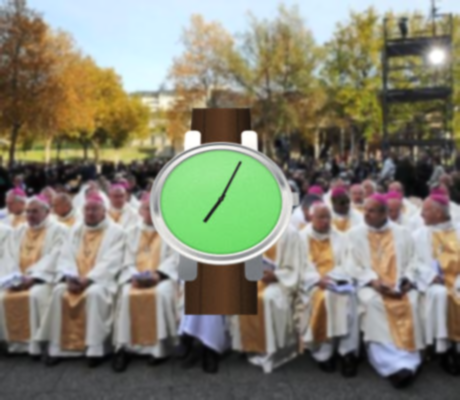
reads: 7,04
